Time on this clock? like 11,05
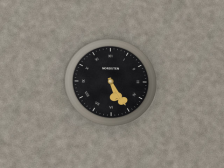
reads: 5,25
